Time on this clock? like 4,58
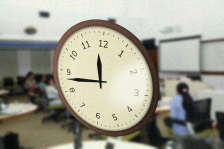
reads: 11,43
